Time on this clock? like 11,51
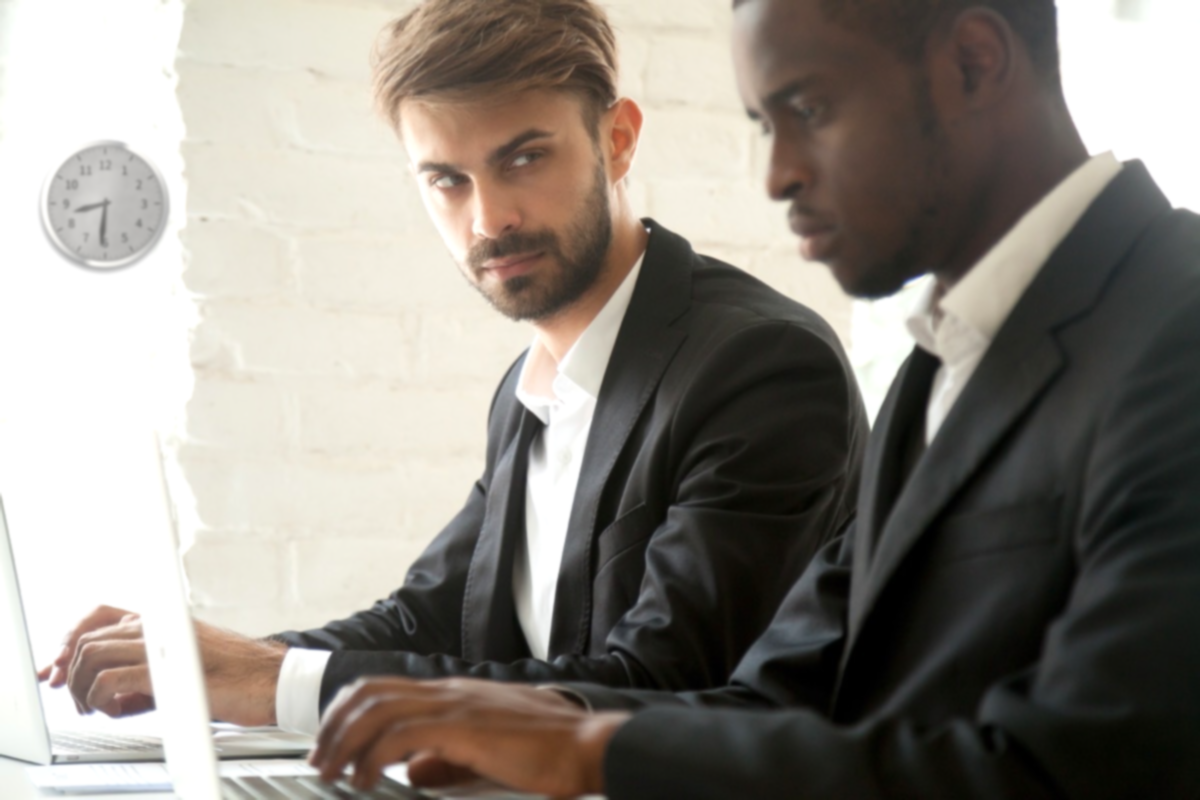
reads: 8,31
